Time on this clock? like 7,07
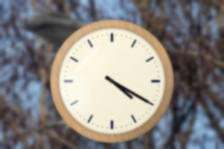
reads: 4,20
